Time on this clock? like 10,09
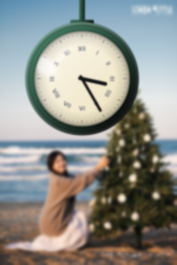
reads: 3,25
